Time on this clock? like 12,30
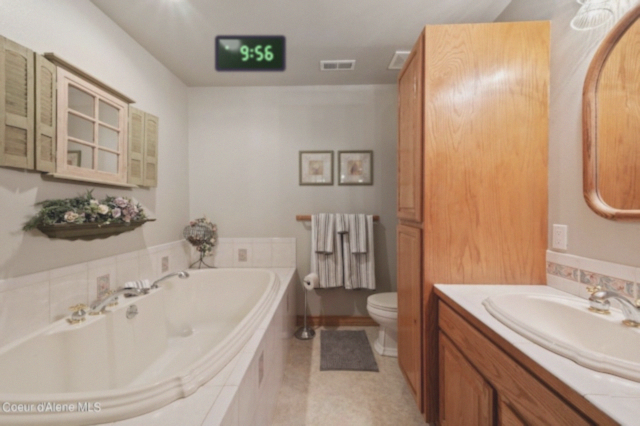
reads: 9,56
